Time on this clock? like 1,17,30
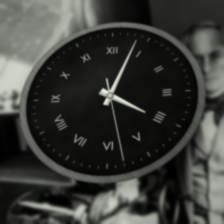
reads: 4,03,28
